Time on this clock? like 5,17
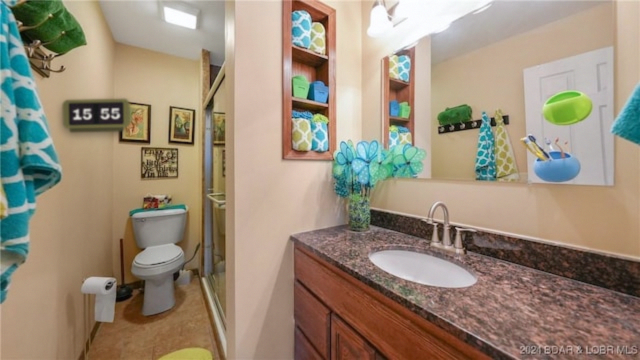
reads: 15,55
